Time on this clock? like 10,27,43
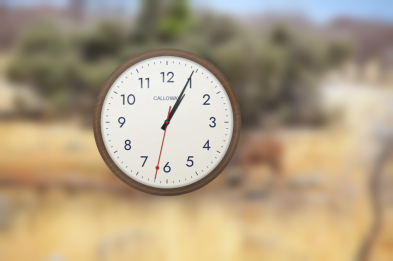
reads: 1,04,32
